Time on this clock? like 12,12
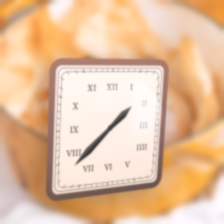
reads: 1,38
